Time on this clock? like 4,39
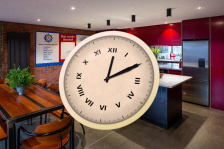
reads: 12,10
